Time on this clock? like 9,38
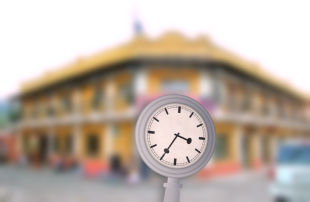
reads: 3,35
